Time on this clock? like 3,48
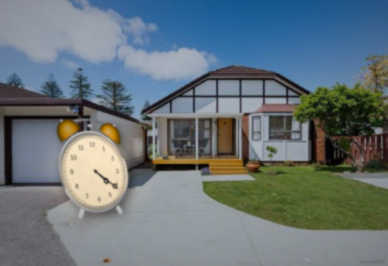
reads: 4,21
